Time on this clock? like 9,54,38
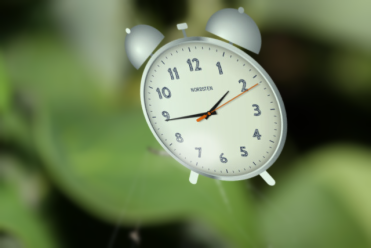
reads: 1,44,11
